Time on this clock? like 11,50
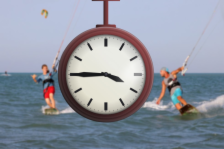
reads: 3,45
